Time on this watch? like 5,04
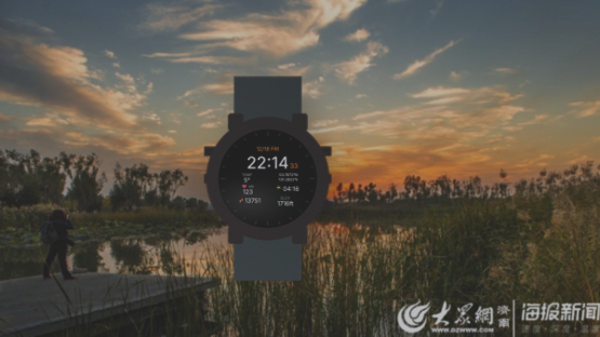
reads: 22,14
